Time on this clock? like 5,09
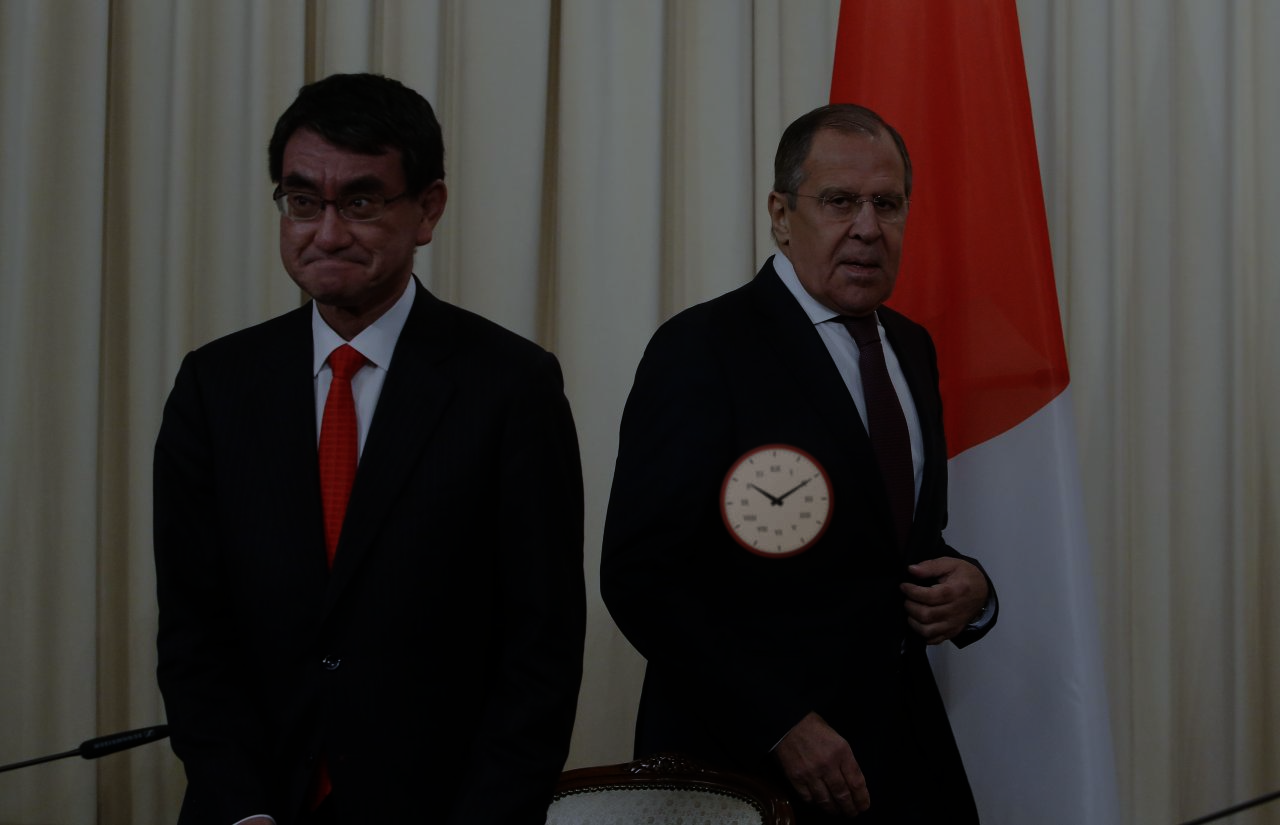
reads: 10,10
